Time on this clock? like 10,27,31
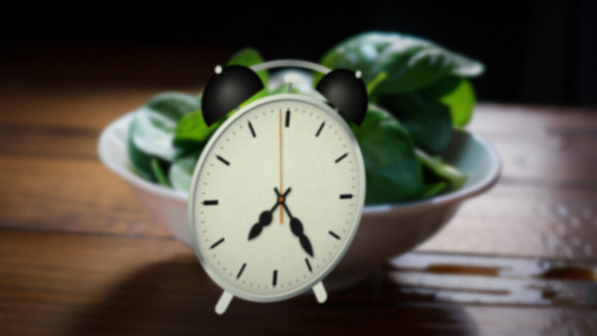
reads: 7,23,59
